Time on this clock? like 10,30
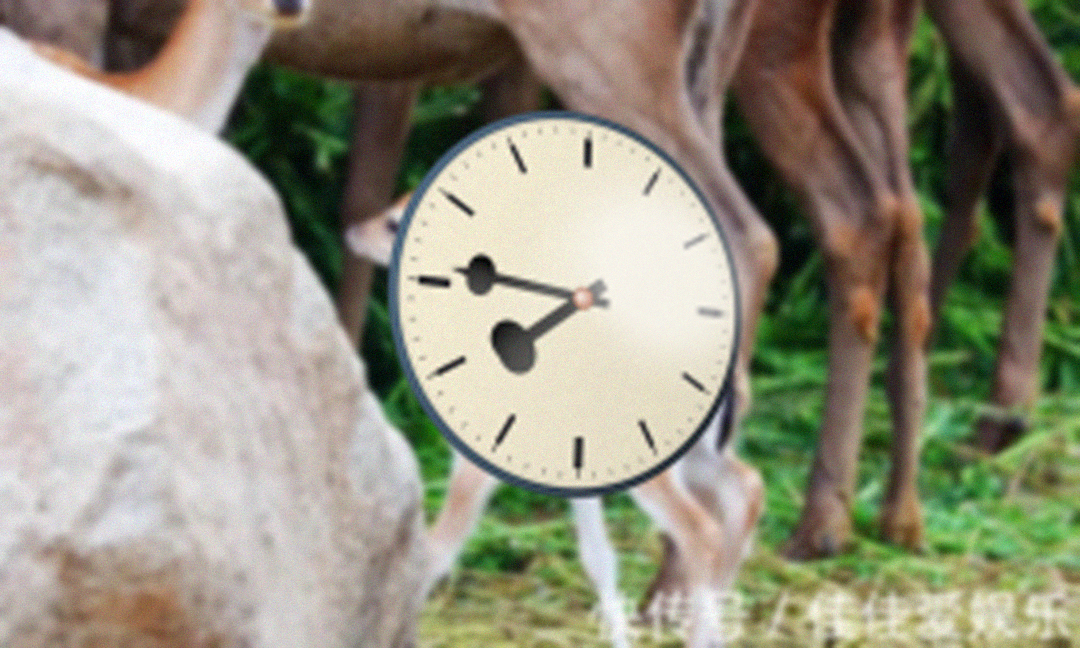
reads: 7,46
